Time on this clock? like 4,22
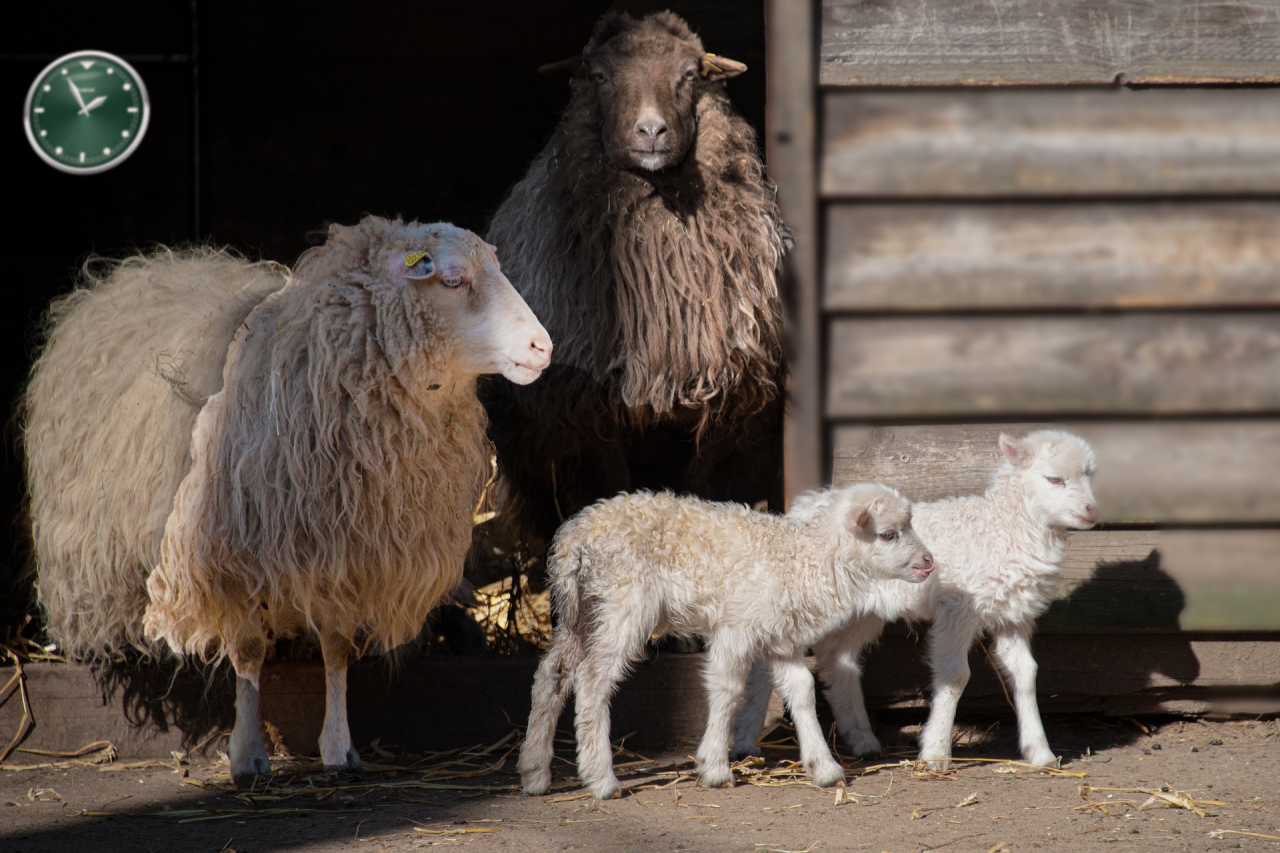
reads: 1,55
